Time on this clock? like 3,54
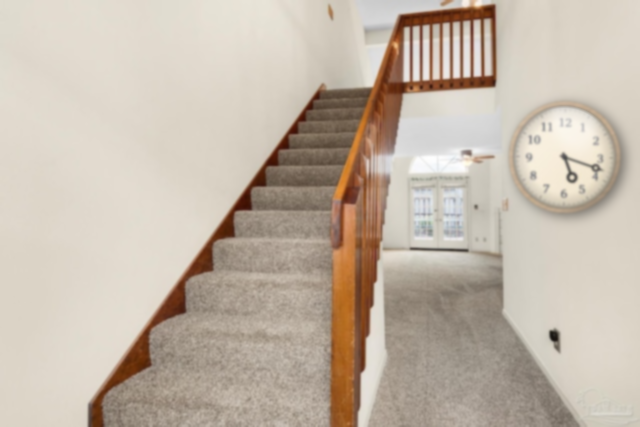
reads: 5,18
